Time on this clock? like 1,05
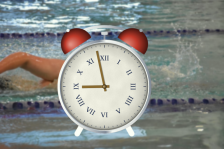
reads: 8,58
